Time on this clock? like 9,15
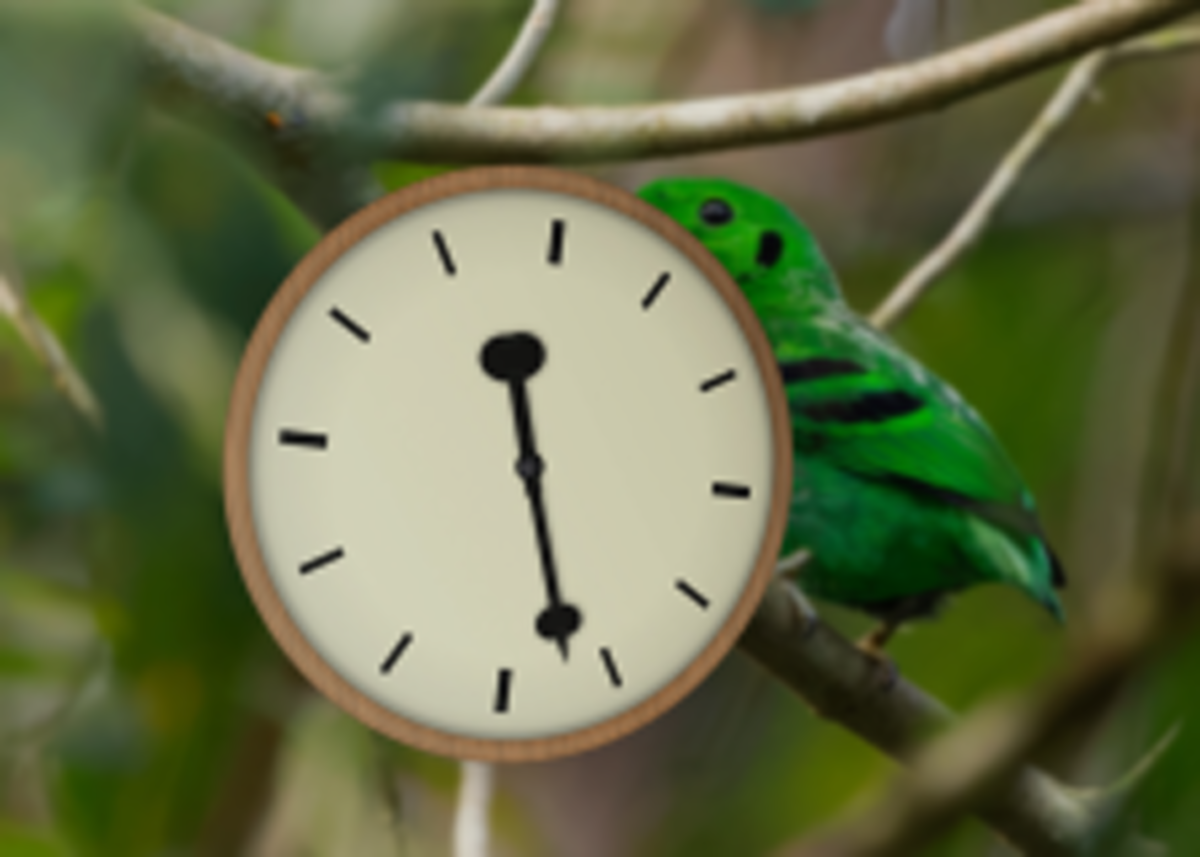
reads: 11,27
